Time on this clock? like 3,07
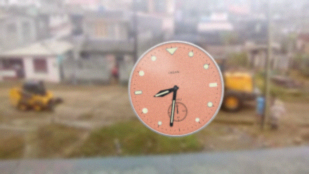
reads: 8,32
